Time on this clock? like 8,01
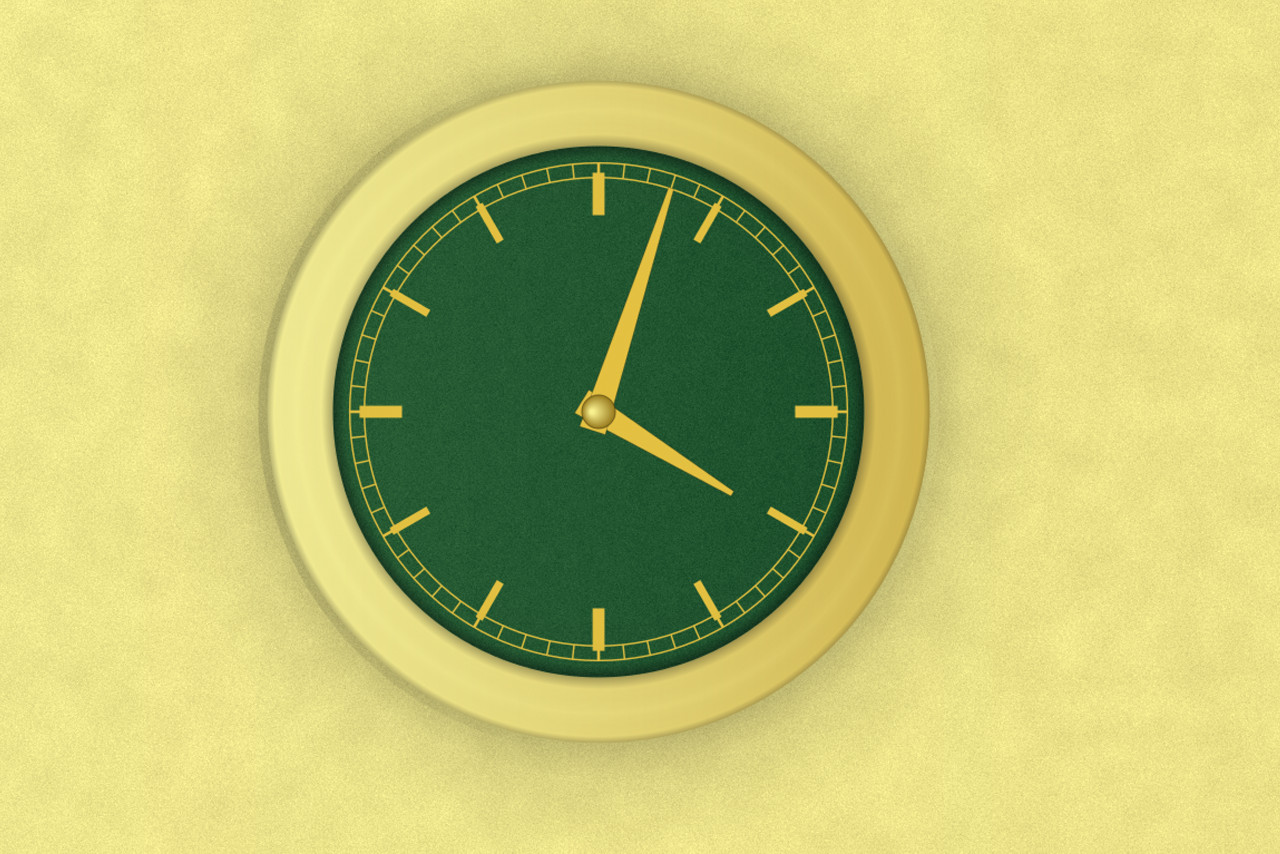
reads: 4,03
